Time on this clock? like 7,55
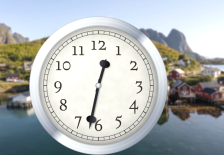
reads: 12,32
